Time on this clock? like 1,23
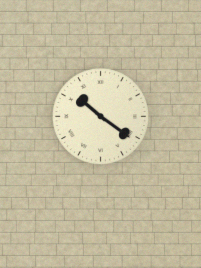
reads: 10,21
